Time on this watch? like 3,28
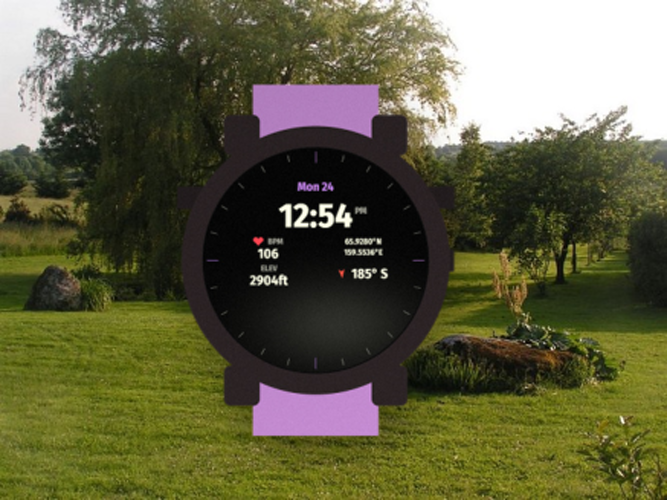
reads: 12,54
